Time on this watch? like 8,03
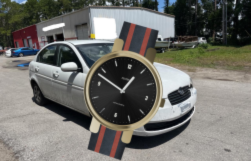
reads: 12,48
